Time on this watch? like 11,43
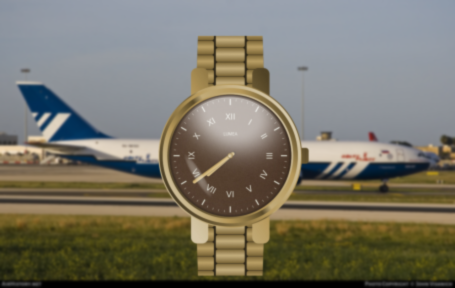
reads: 7,39
